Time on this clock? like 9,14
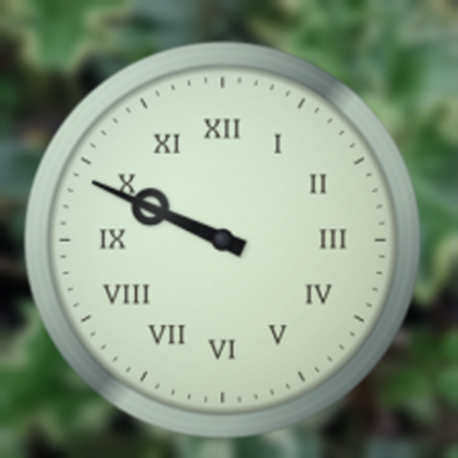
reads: 9,49
